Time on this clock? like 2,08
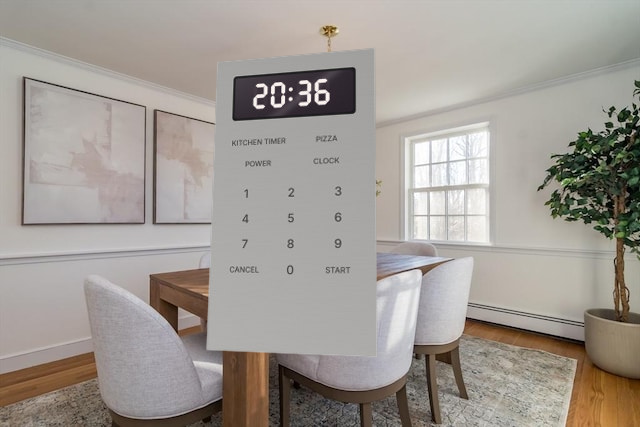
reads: 20,36
